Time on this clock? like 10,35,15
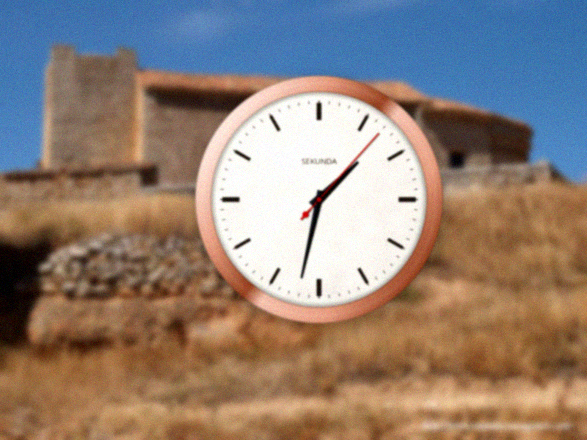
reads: 1,32,07
